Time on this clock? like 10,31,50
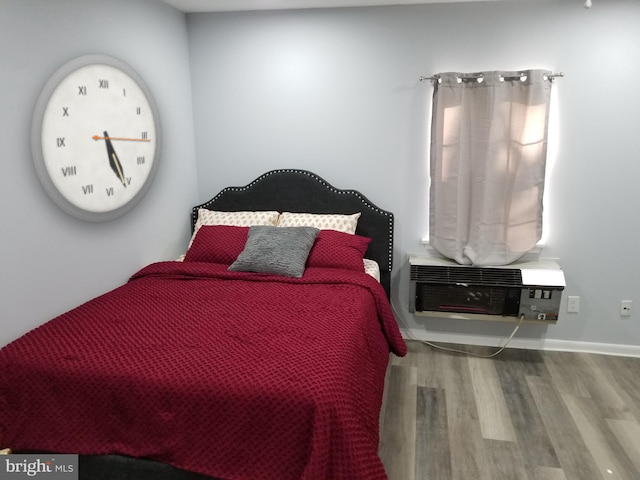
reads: 5,26,16
